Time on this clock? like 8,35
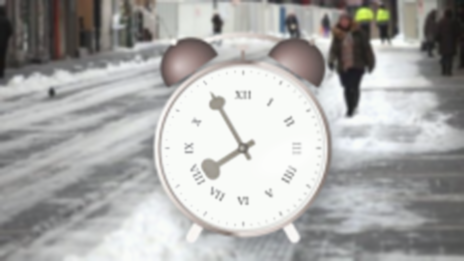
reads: 7,55
